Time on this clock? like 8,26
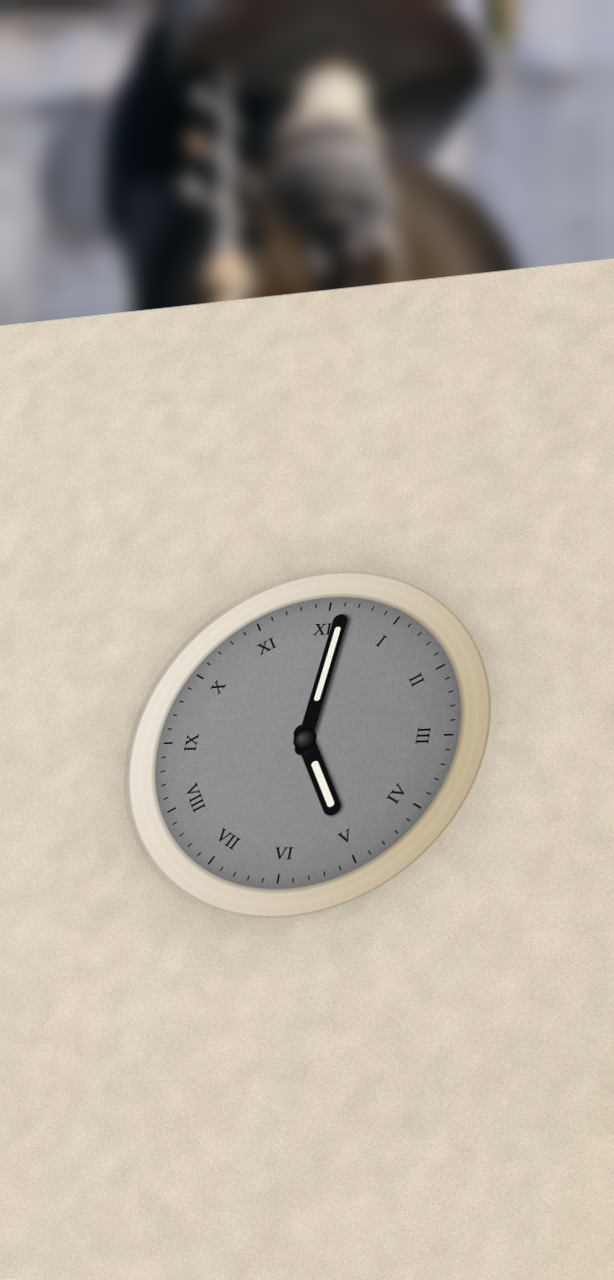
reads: 5,01
